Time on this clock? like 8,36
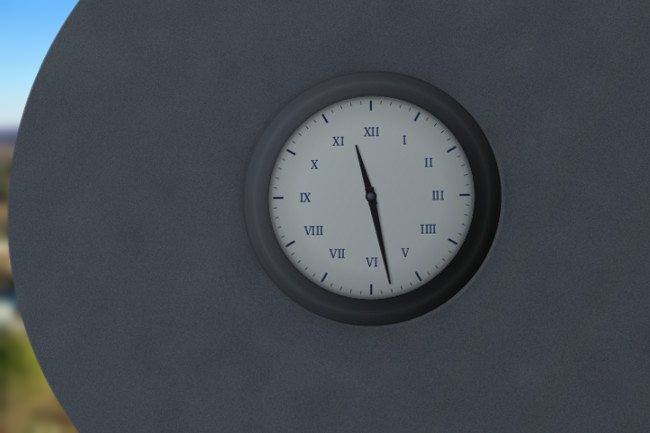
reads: 11,28
